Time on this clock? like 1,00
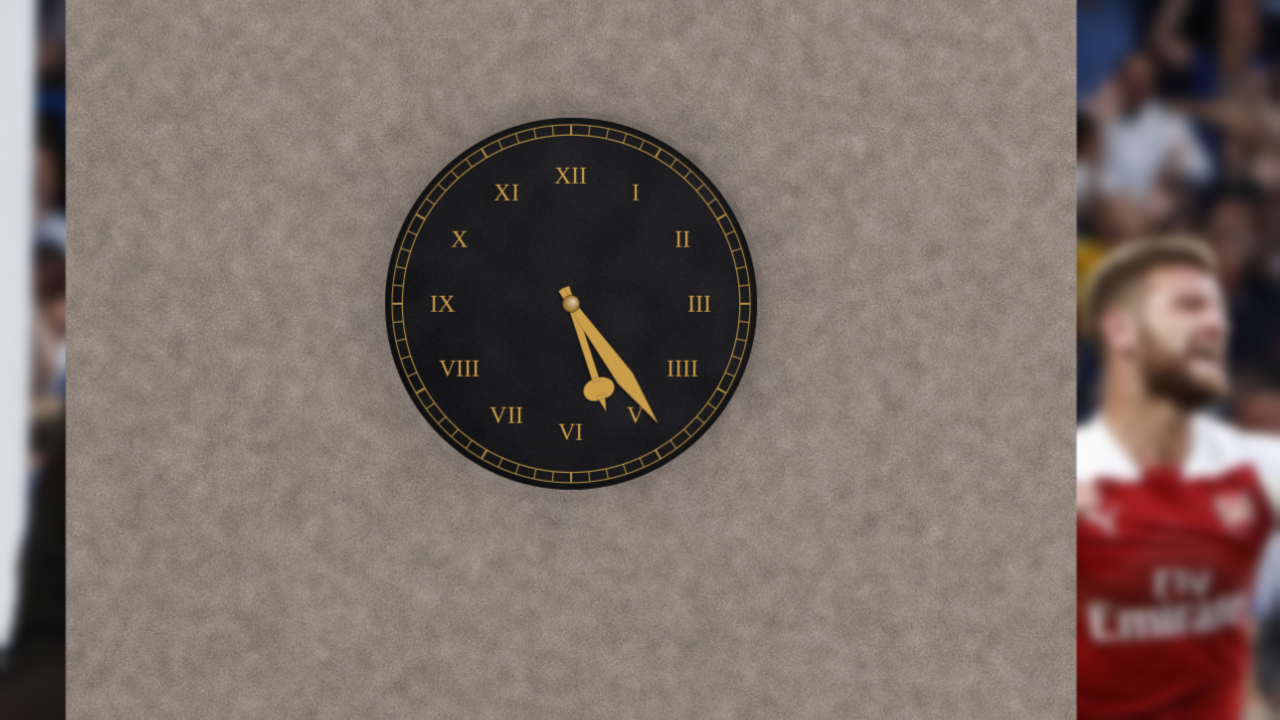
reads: 5,24
